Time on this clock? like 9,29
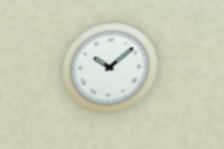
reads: 10,08
